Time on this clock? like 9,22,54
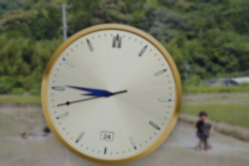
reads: 8,45,42
